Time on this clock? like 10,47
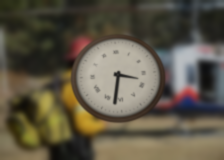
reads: 3,32
